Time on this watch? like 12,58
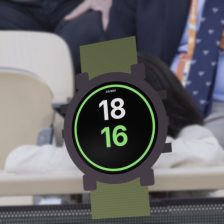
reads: 18,16
